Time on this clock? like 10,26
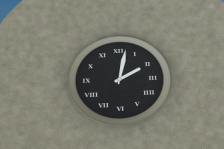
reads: 2,02
